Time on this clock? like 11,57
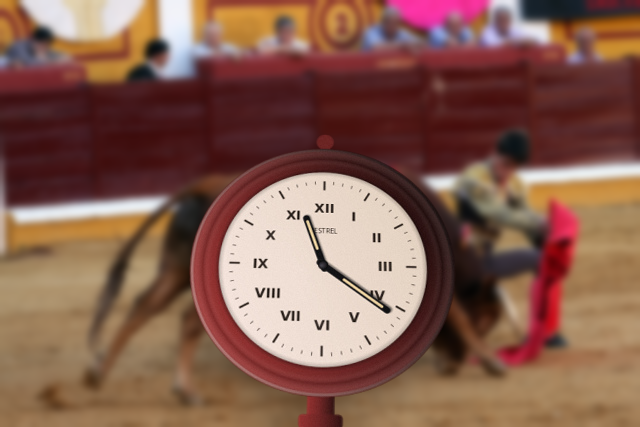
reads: 11,21
